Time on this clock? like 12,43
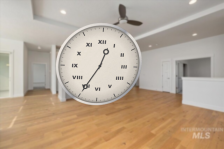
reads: 12,35
